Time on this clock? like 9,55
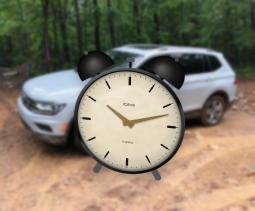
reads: 10,12
